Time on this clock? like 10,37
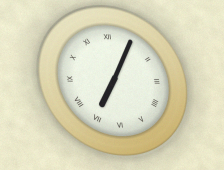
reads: 7,05
